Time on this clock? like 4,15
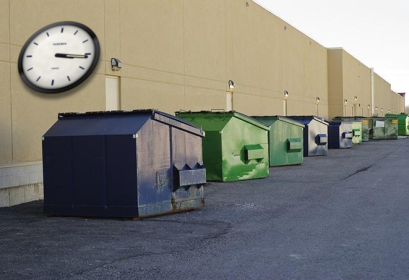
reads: 3,16
